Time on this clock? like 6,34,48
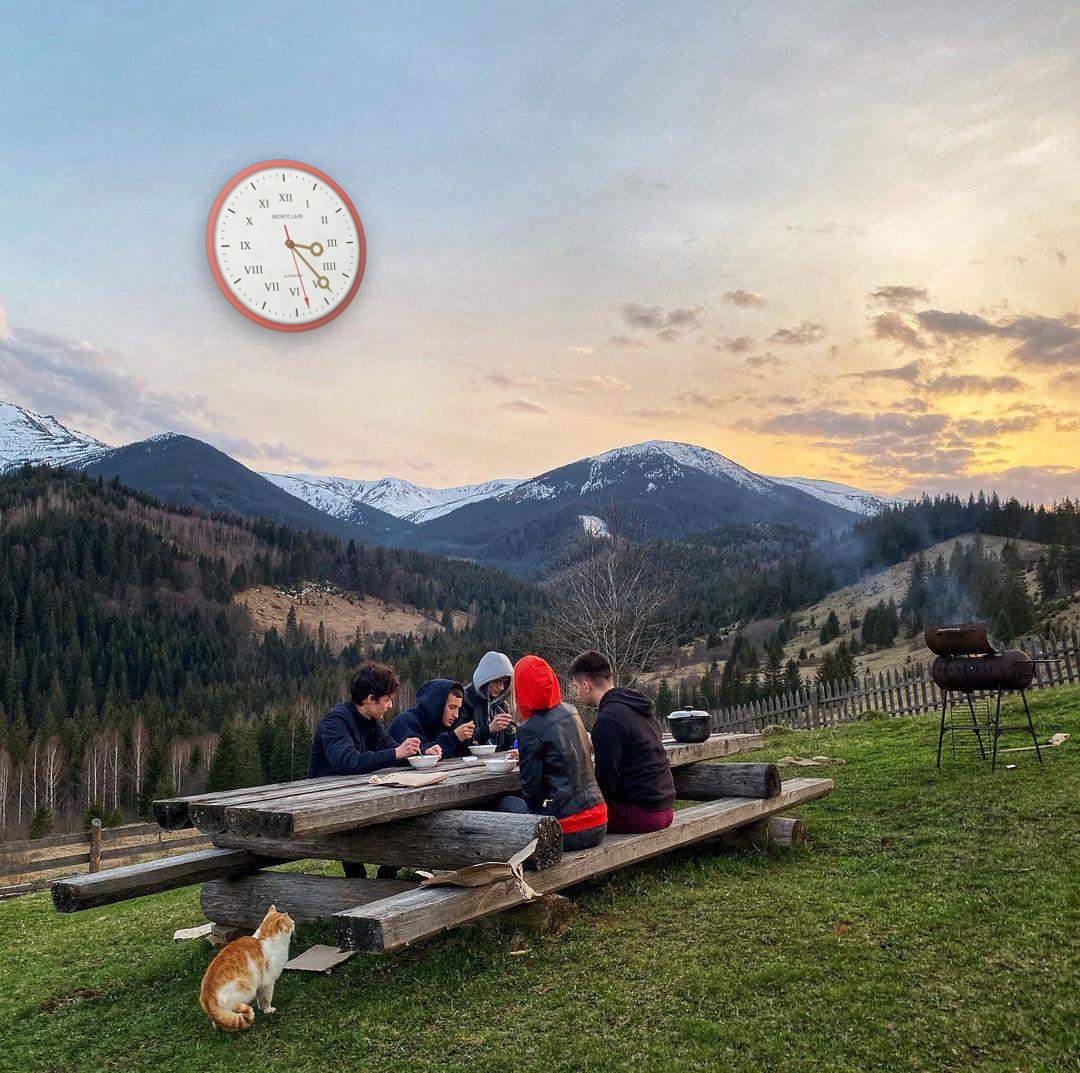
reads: 3,23,28
